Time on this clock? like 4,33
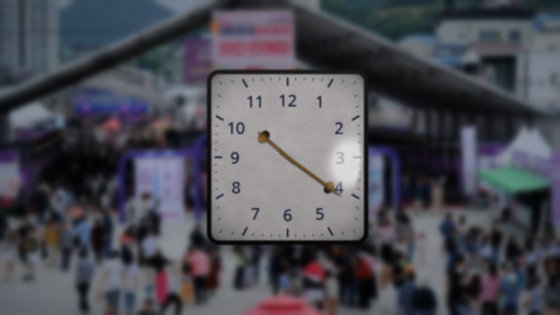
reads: 10,21
